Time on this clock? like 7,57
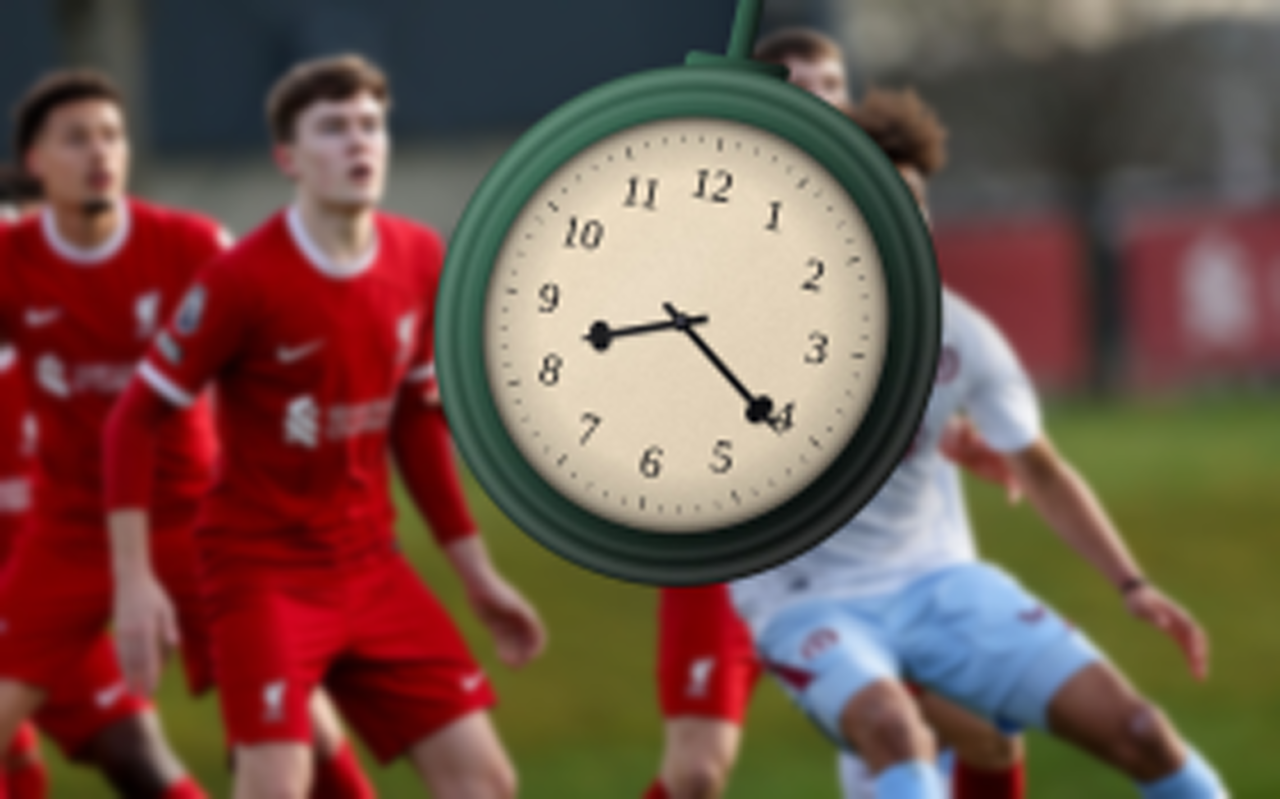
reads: 8,21
